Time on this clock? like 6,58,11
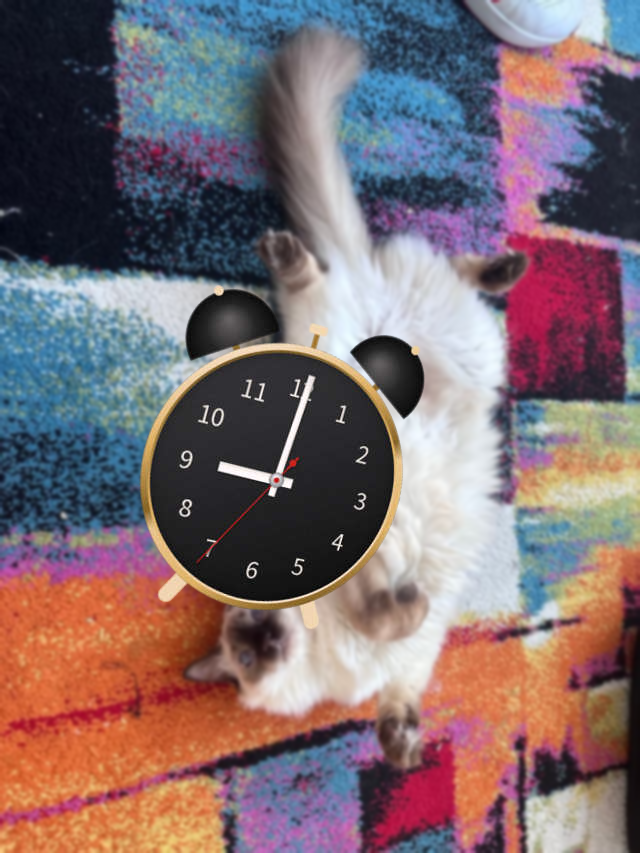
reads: 9,00,35
